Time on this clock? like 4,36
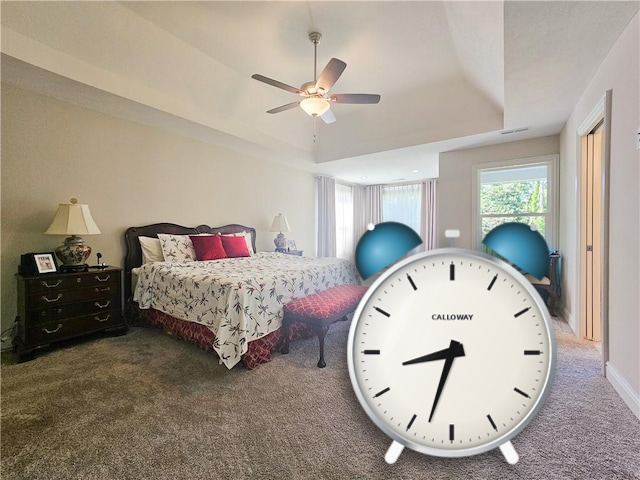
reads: 8,33
